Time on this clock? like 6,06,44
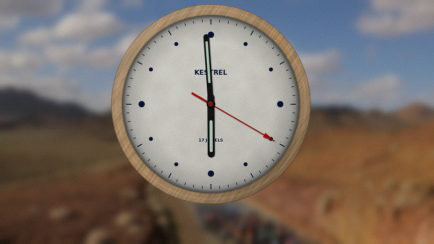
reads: 5,59,20
